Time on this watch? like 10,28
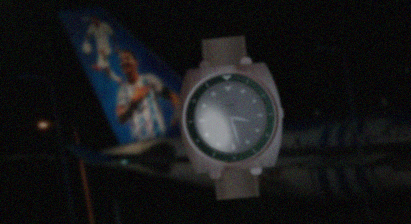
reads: 3,28
